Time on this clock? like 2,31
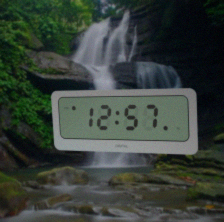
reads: 12,57
